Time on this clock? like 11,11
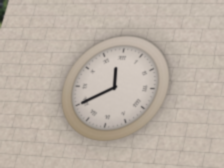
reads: 11,40
